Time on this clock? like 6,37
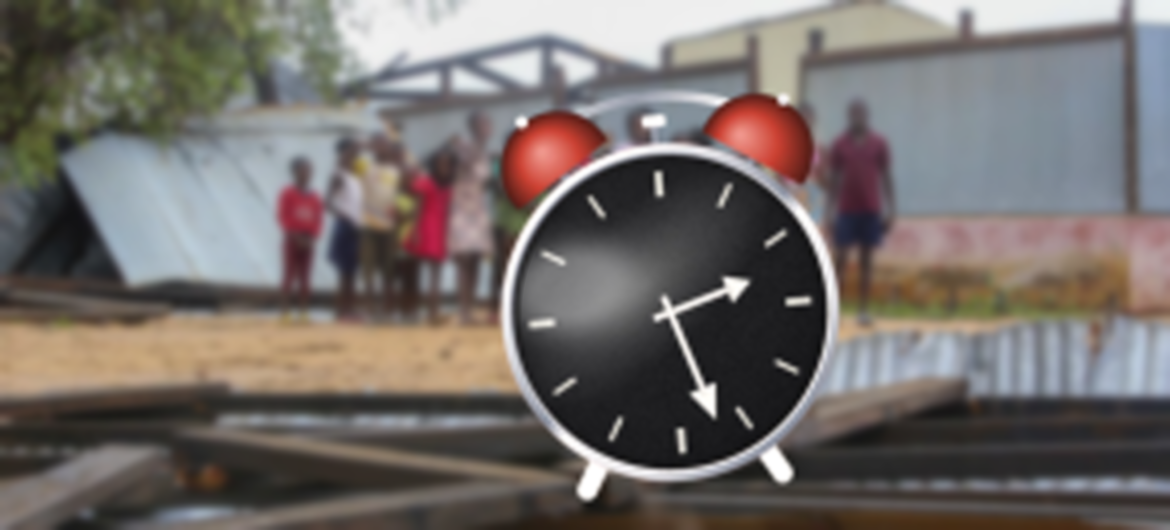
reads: 2,27
